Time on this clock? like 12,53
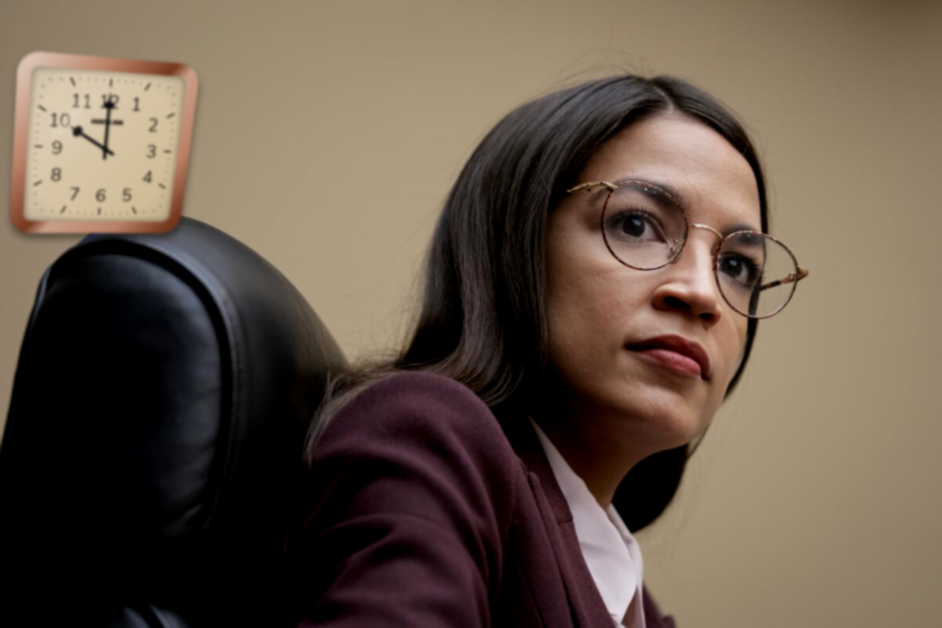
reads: 10,00
